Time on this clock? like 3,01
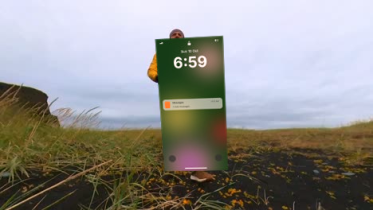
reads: 6,59
